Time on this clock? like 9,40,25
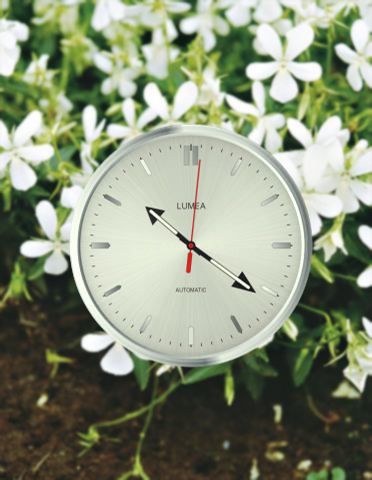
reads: 10,21,01
